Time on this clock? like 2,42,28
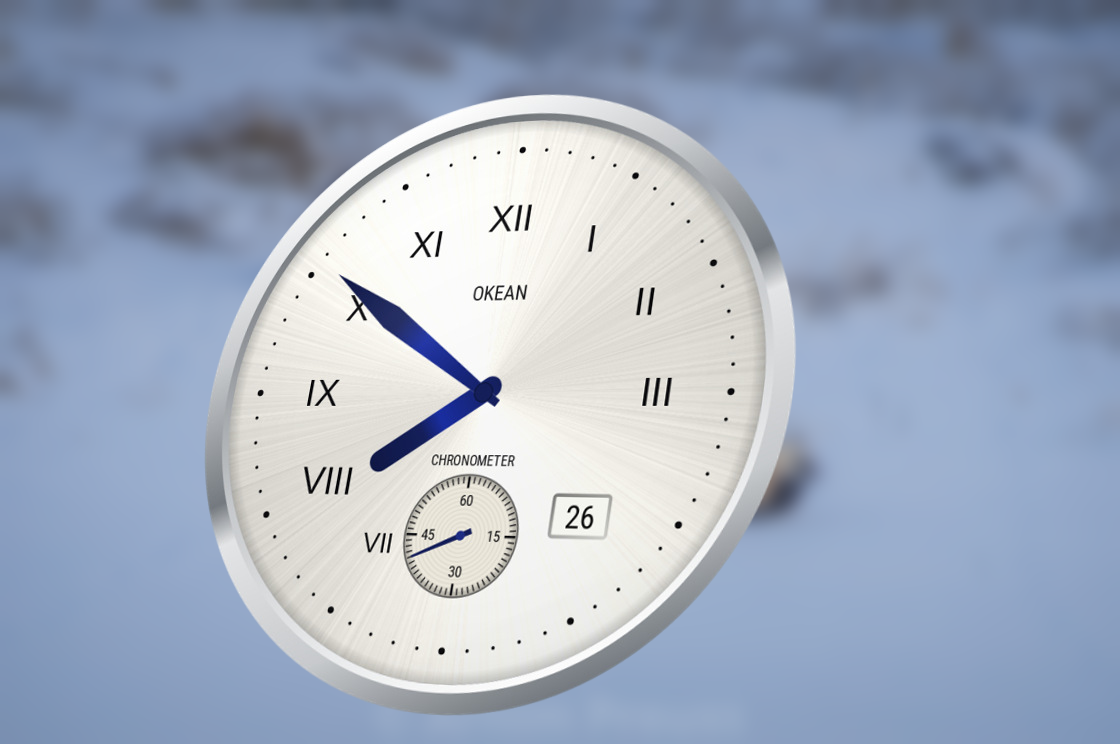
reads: 7,50,41
